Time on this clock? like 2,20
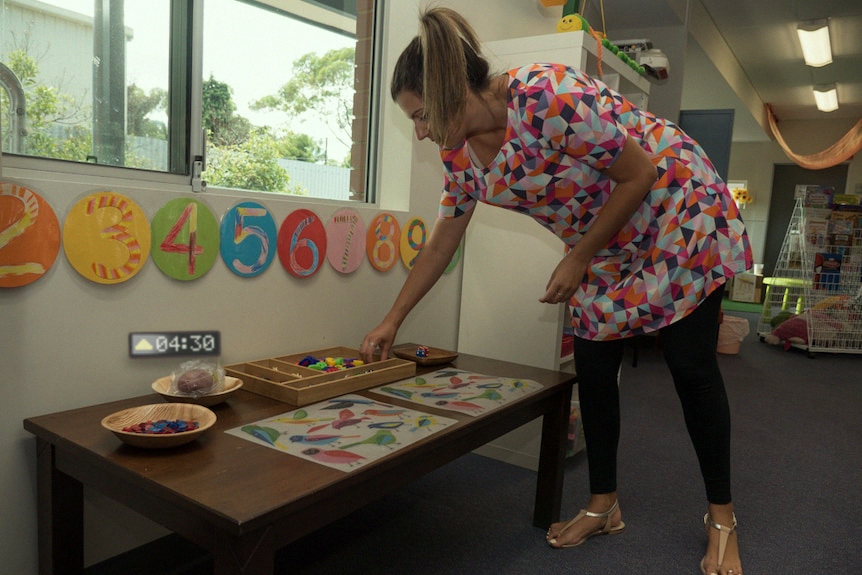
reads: 4,30
